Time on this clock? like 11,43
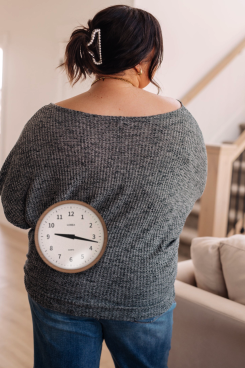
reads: 9,17
